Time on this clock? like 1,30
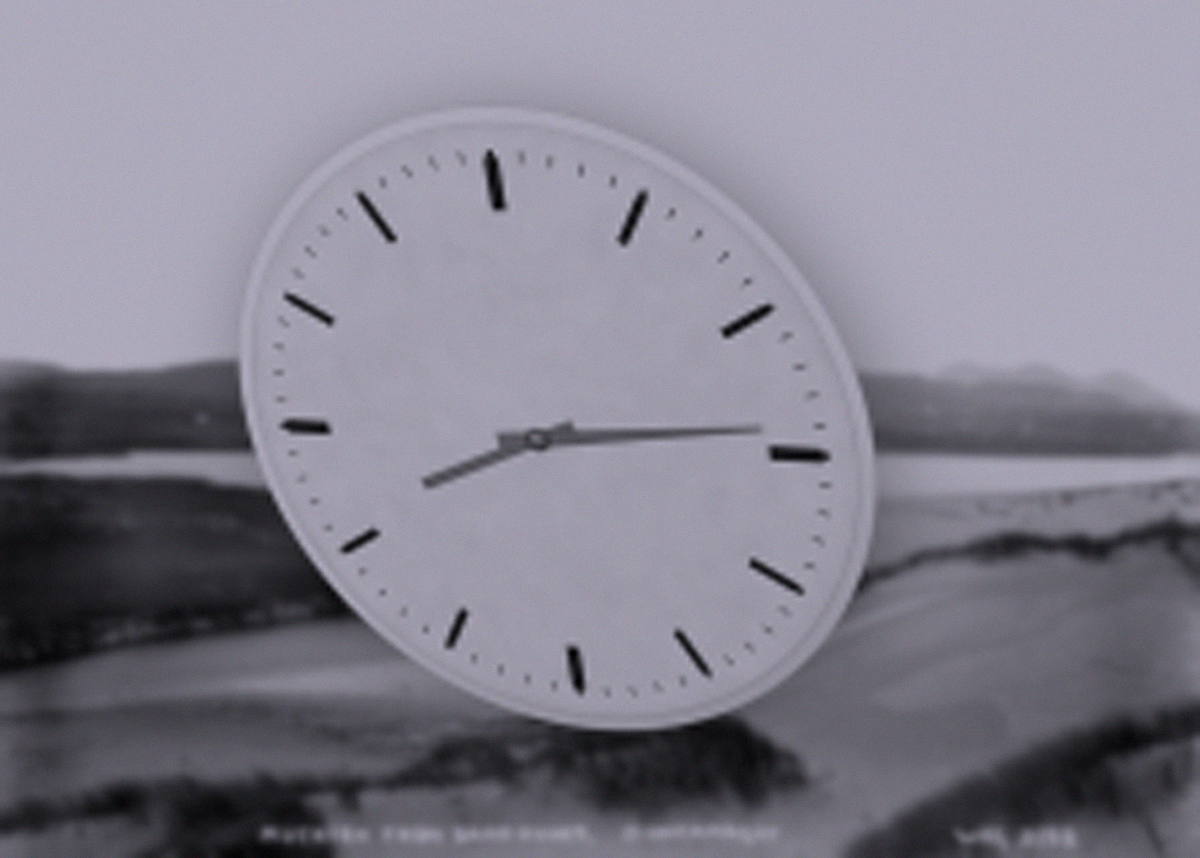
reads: 8,14
